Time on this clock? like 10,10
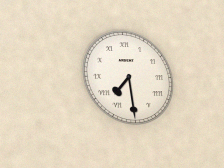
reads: 7,30
